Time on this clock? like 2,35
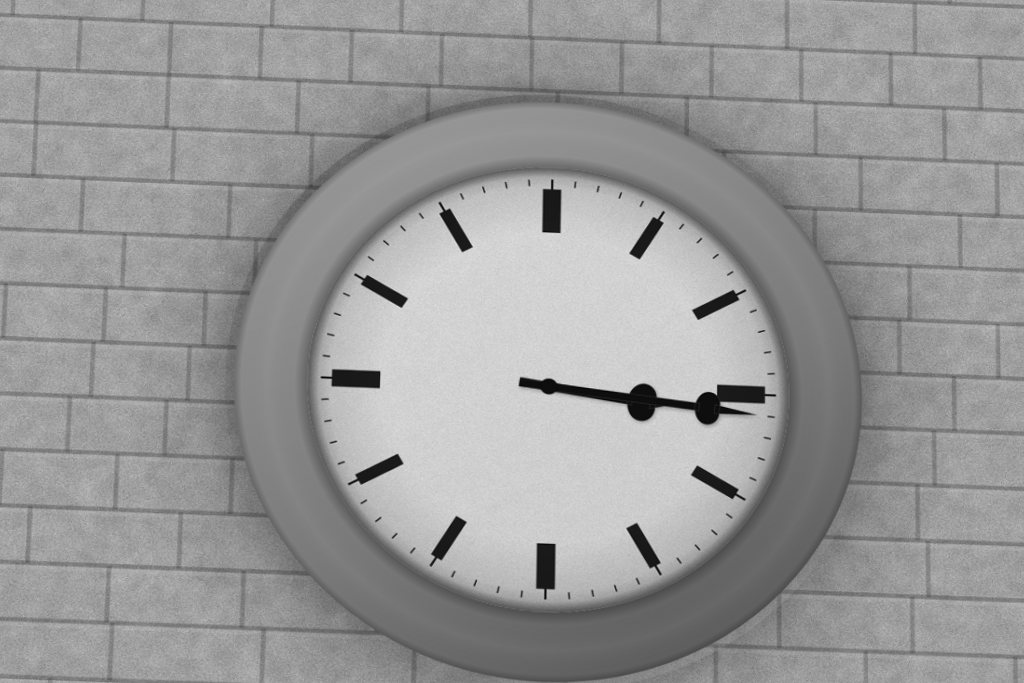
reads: 3,16
